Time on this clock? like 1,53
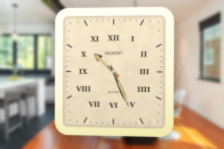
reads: 10,26
